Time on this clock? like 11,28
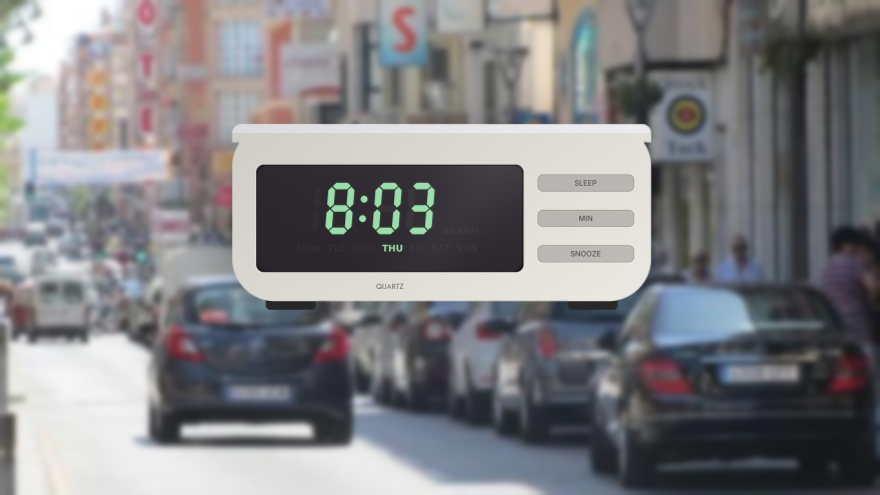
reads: 8,03
